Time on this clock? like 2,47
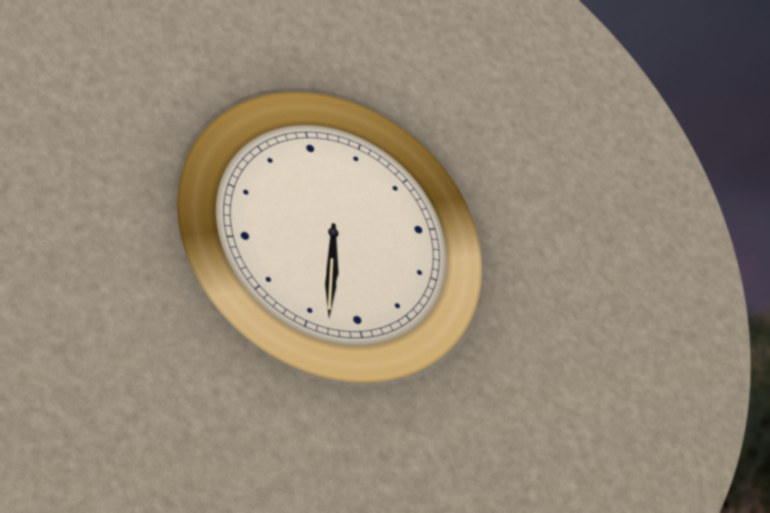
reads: 6,33
